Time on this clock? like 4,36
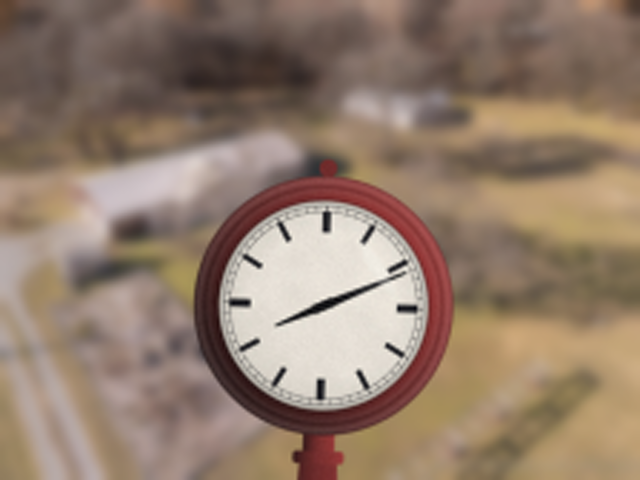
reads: 8,11
